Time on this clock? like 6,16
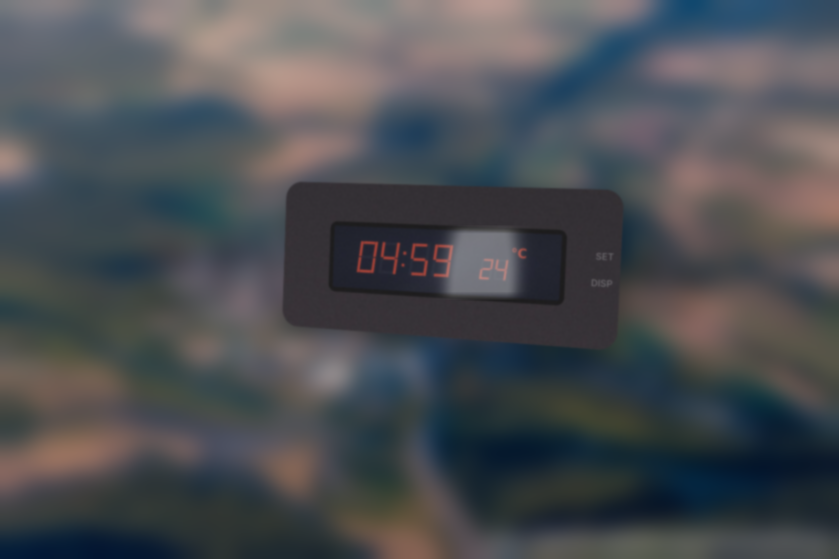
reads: 4,59
